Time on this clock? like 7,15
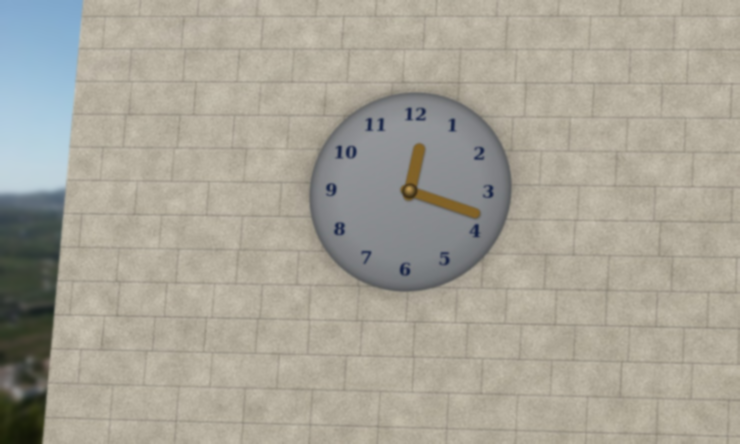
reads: 12,18
